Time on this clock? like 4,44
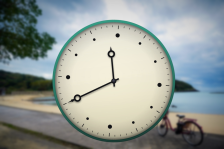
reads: 11,40
